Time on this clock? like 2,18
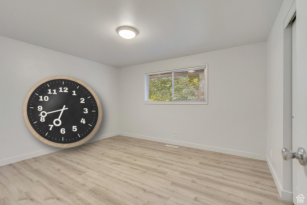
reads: 6,42
